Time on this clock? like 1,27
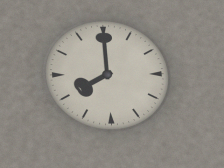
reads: 8,00
